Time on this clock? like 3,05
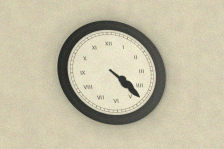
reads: 4,23
